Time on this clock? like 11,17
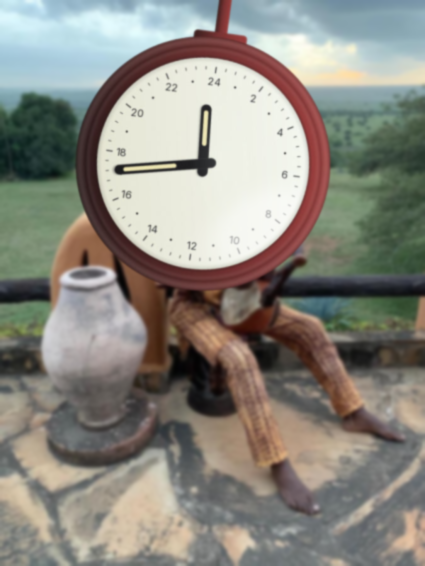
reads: 23,43
